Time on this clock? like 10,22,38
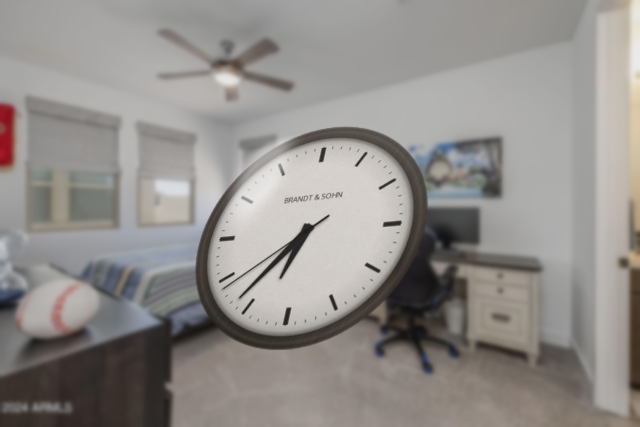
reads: 6,36,39
